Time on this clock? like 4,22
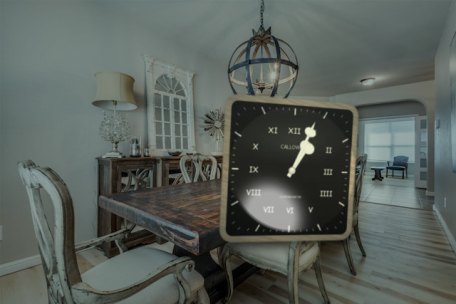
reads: 1,04
